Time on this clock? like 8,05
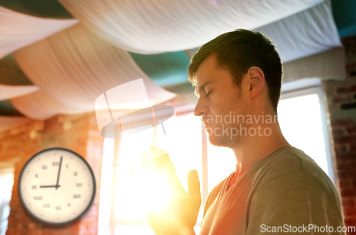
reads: 9,02
